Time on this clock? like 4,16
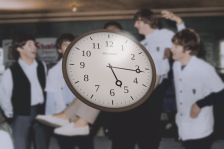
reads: 5,16
